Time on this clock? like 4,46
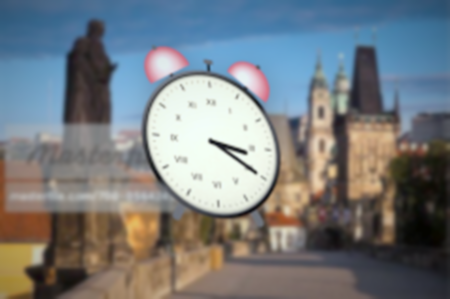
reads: 3,20
